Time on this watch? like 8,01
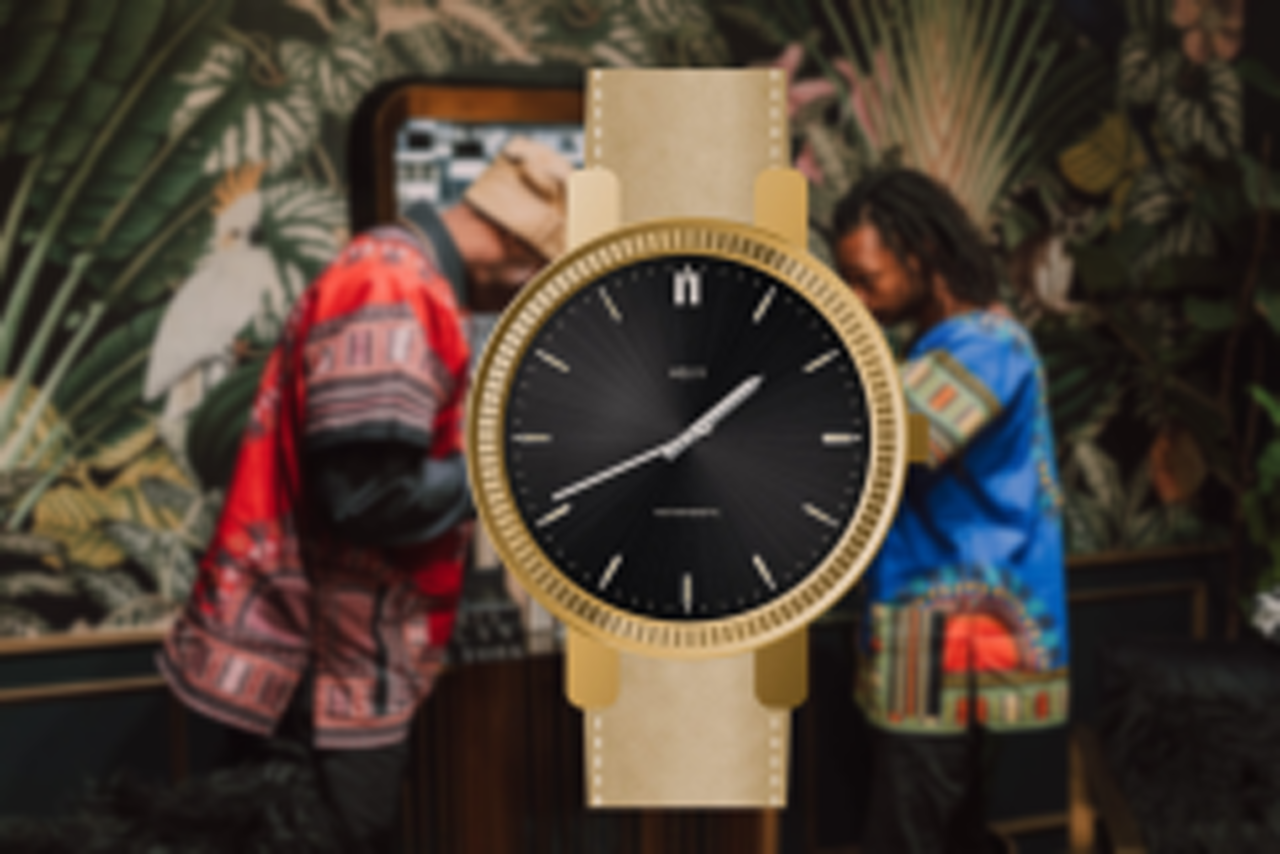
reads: 1,41
